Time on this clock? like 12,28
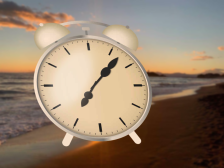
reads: 7,07
